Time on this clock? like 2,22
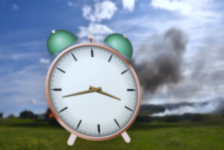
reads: 3,43
